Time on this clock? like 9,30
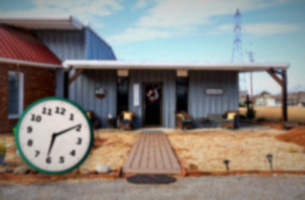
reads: 6,09
